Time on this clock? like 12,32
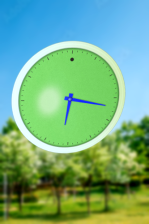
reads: 6,17
